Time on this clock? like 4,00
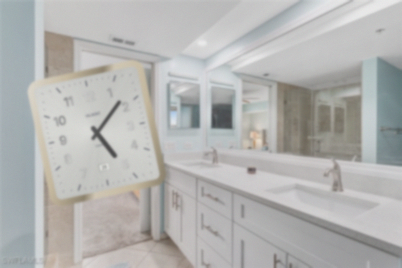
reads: 5,08
